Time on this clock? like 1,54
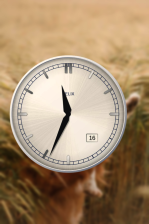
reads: 11,34
